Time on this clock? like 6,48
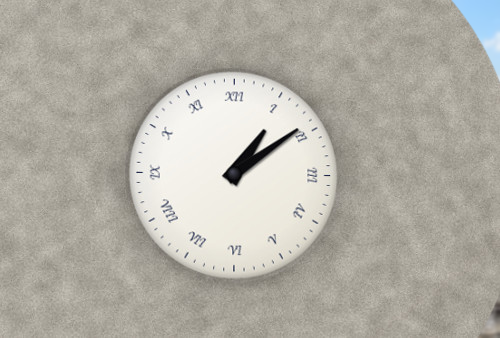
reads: 1,09
